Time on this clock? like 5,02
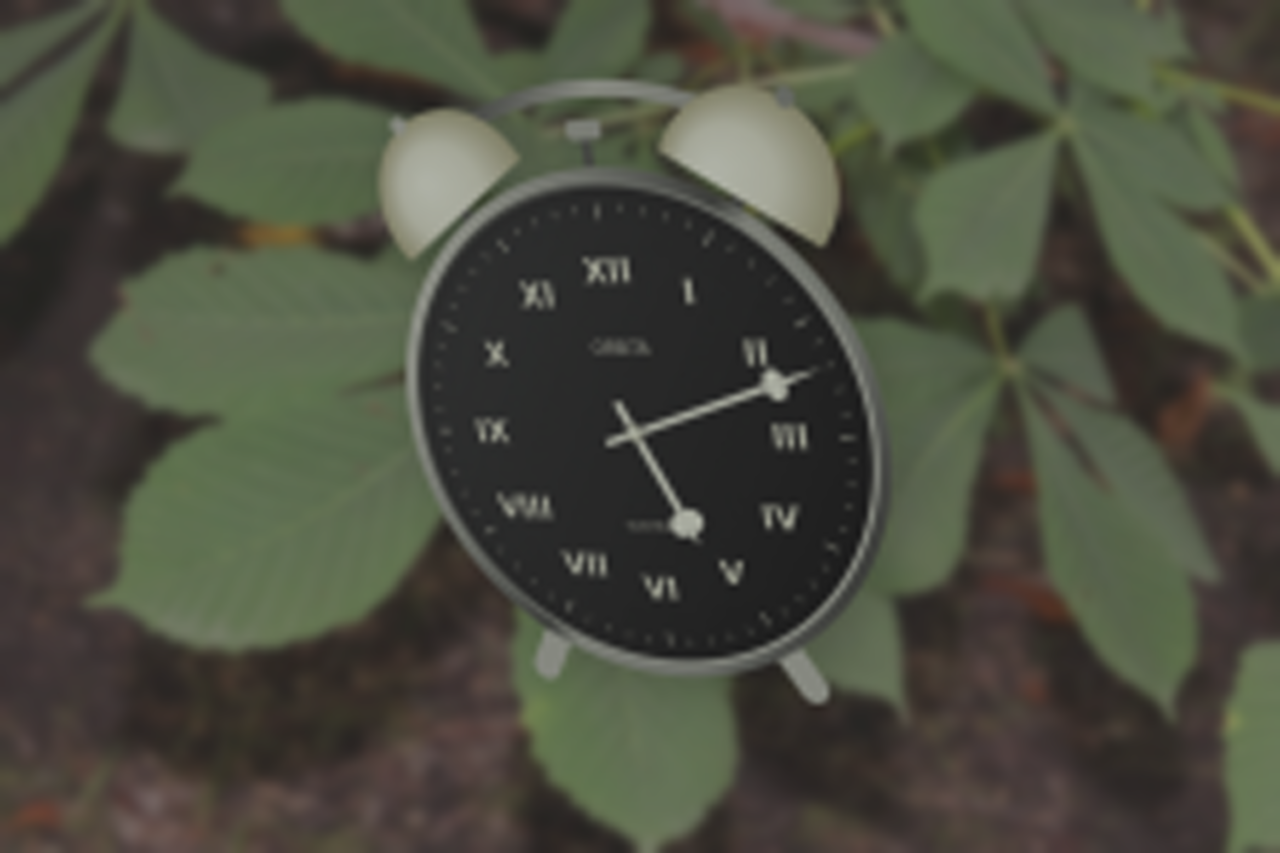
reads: 5,12
